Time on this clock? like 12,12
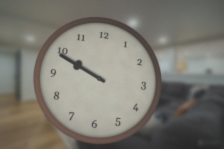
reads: 9,49
